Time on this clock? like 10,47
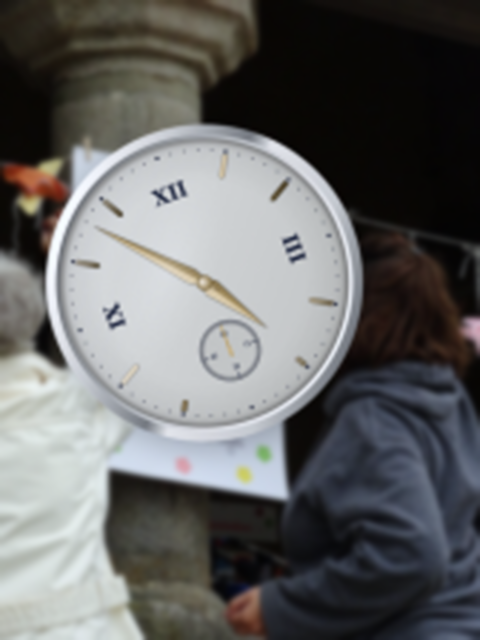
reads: 4,53
